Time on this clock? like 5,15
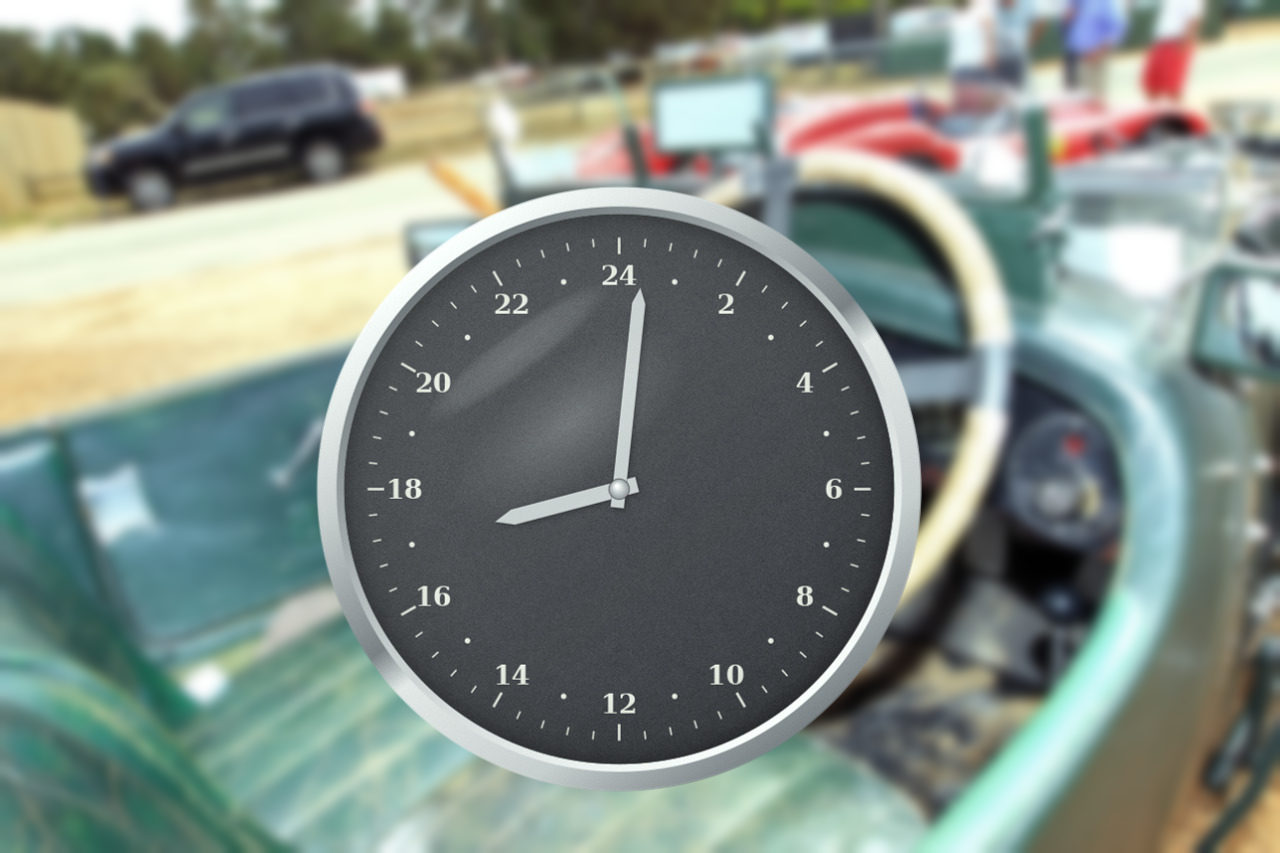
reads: 17,01
